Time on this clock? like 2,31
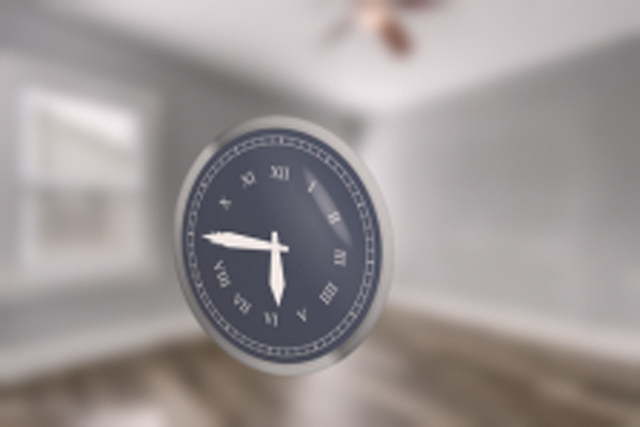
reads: 5,45
